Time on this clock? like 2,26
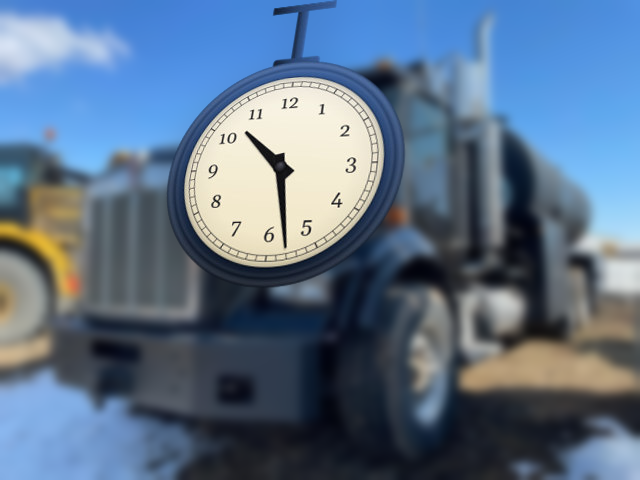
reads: 10,28
